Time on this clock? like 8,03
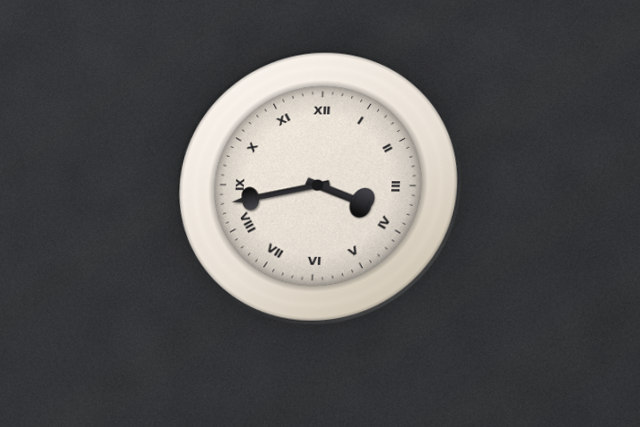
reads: 3,43
